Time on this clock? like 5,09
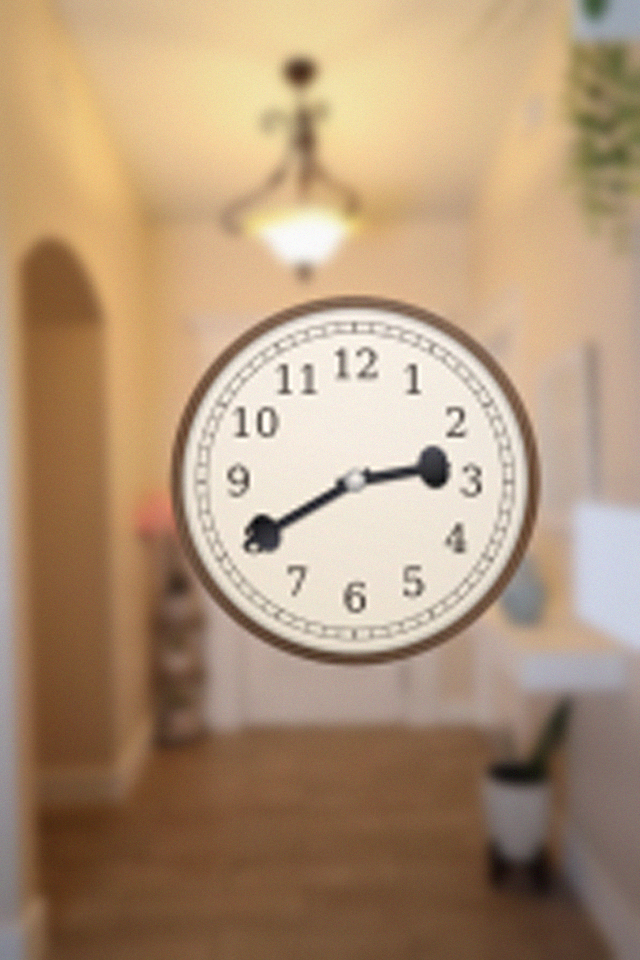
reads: 2,40
